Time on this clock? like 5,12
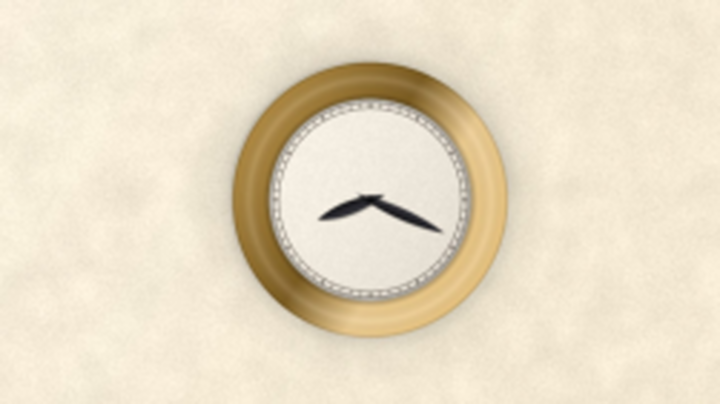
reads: 8,19
